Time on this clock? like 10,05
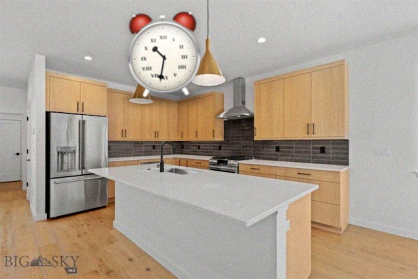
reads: 10,32
